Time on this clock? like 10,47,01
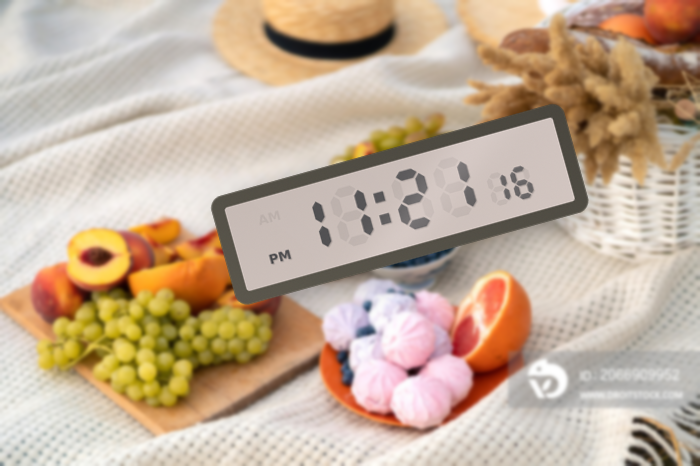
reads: 11,21,16
